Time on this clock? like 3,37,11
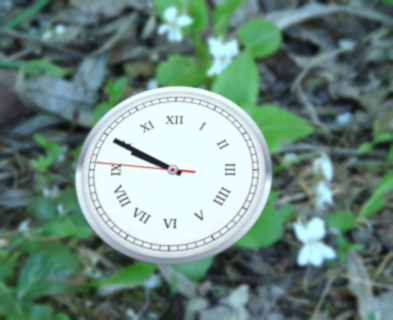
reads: 9,49,46
